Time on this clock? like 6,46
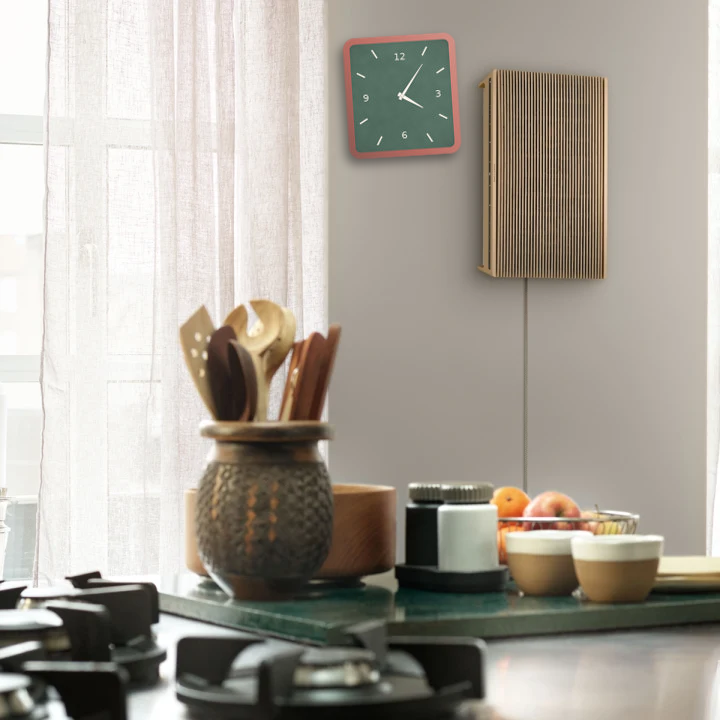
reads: 4,06
